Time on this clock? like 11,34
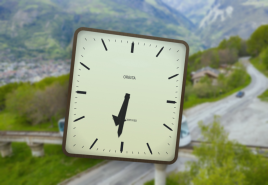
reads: 6,31
